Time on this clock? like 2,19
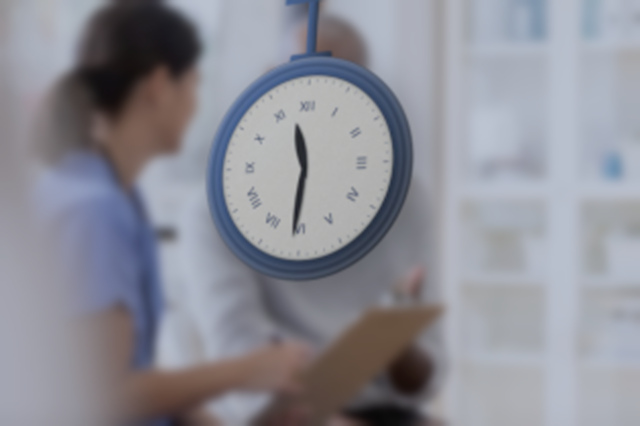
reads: 11,31
